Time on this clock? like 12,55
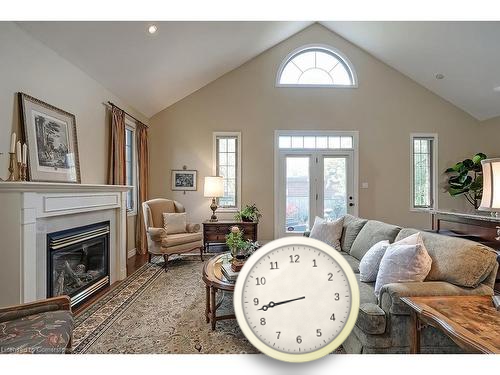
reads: 8,43
